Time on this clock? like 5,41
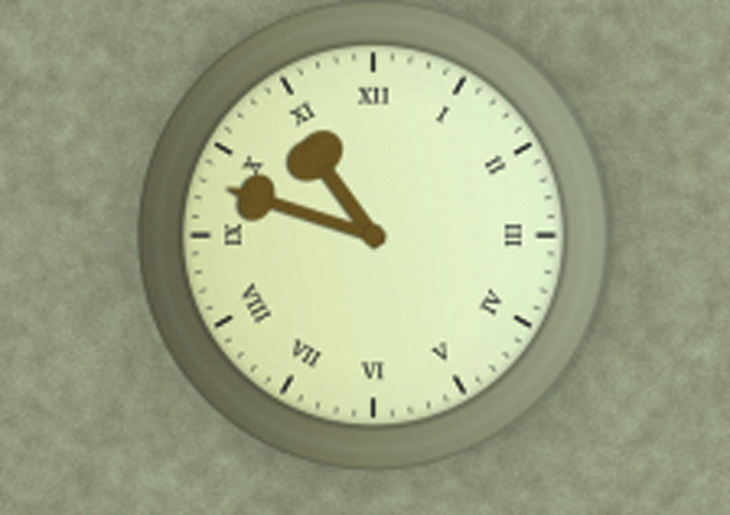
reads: 10,48
